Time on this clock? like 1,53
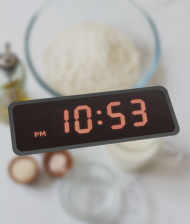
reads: 10,53
